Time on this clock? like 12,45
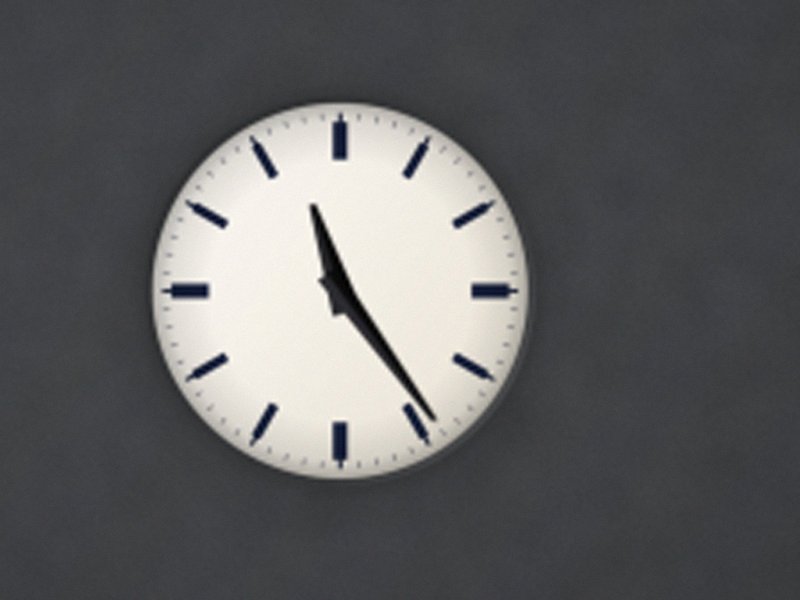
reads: 11,24
